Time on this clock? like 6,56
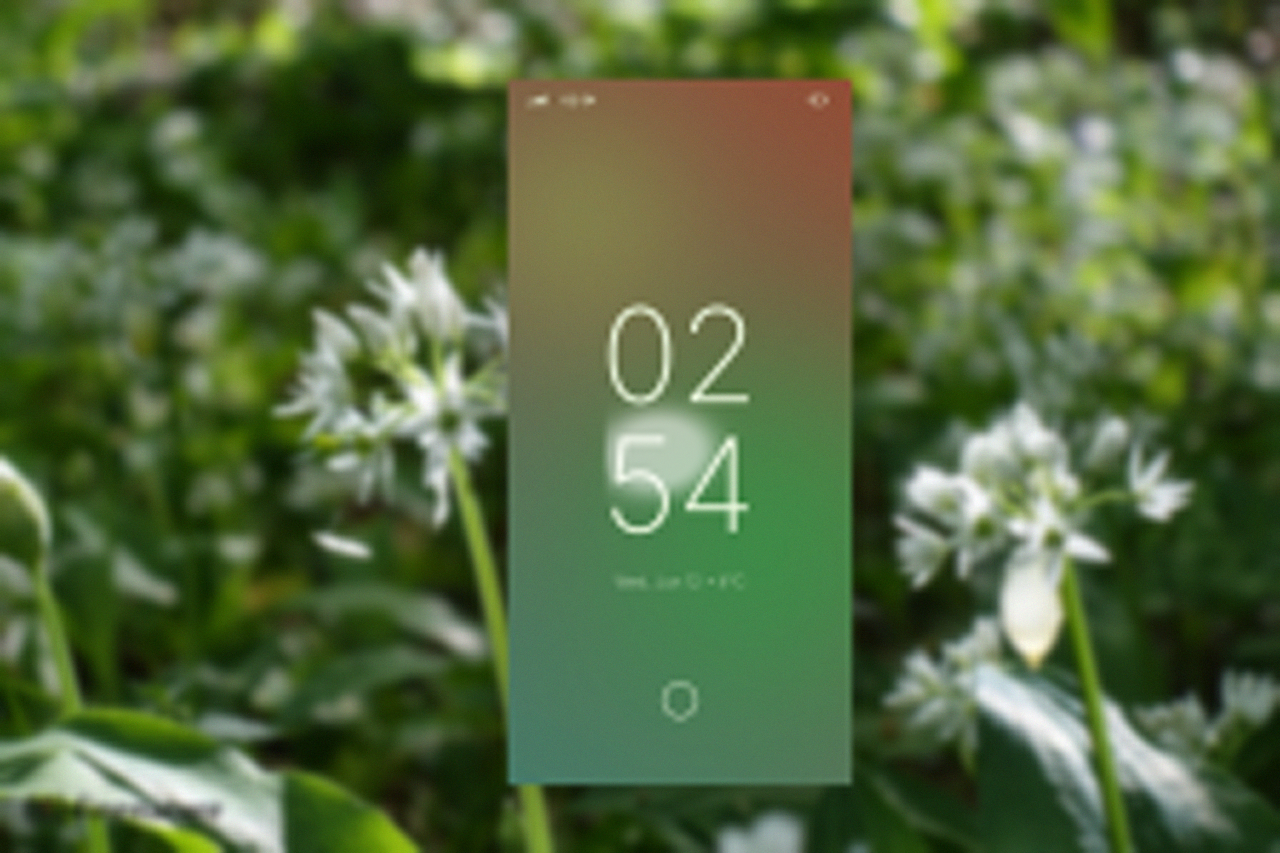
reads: 2,54
